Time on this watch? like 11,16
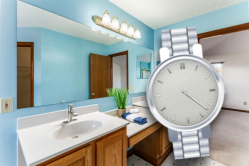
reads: 4,22
